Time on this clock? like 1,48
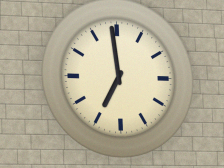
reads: 6,59
